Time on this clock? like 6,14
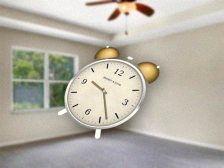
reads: 9,23
